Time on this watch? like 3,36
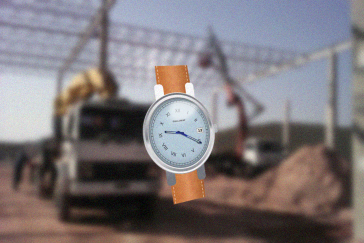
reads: 9,20
